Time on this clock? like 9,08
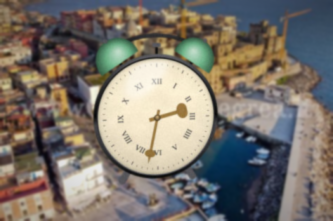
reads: 2,32
